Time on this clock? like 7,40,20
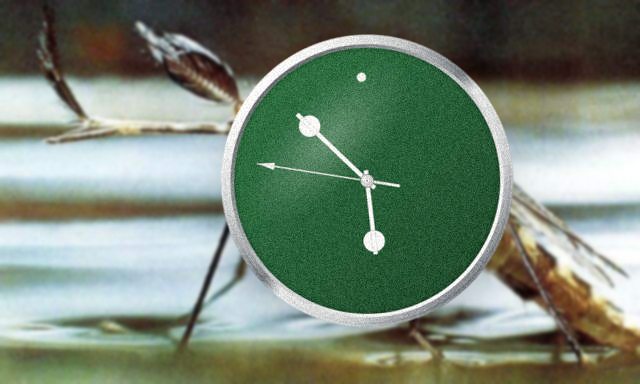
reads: 5,52,47
